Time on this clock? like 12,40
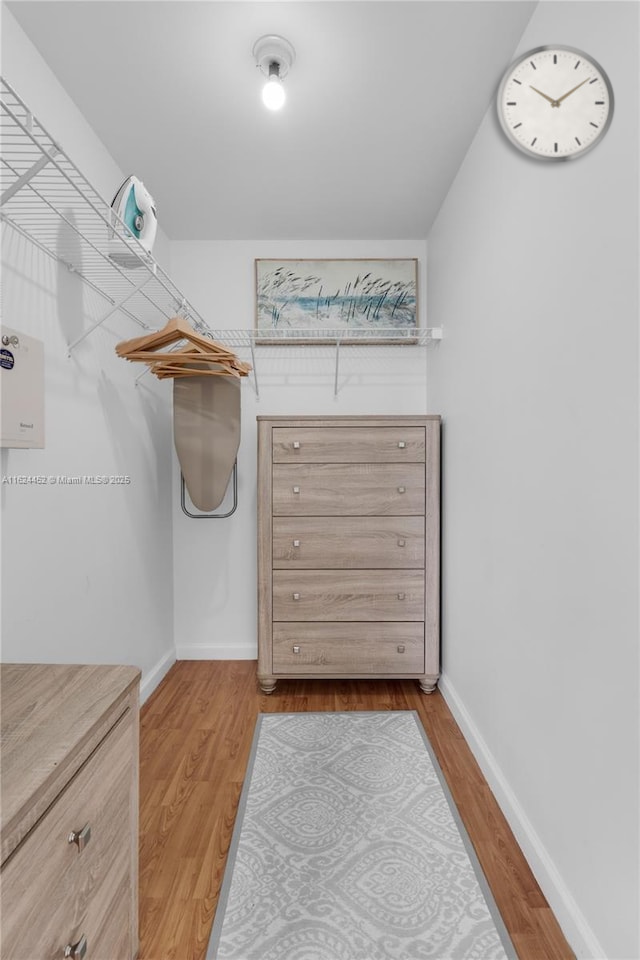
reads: 10,09
